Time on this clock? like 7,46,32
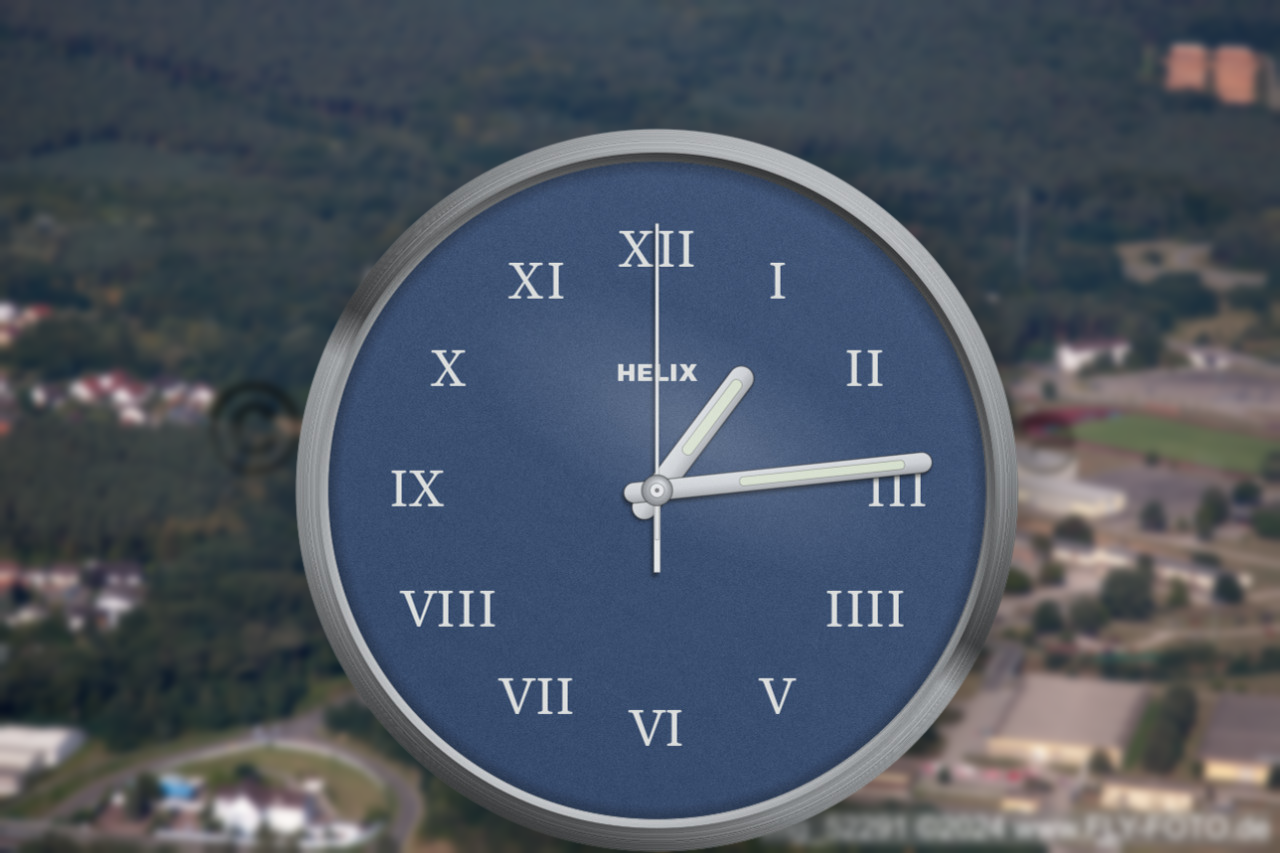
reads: 1,14,00
